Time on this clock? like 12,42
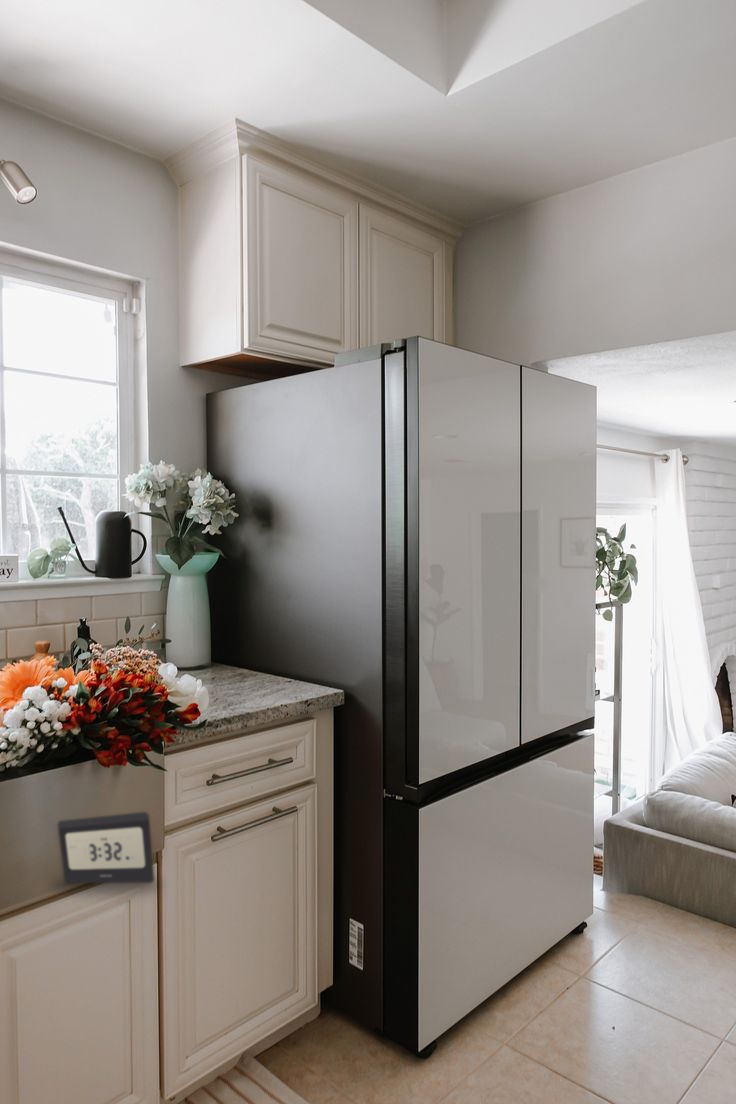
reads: 3,32
